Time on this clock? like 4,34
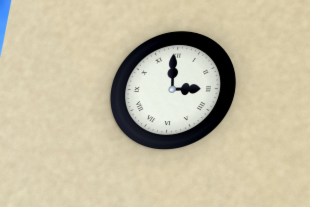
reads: 2,59
